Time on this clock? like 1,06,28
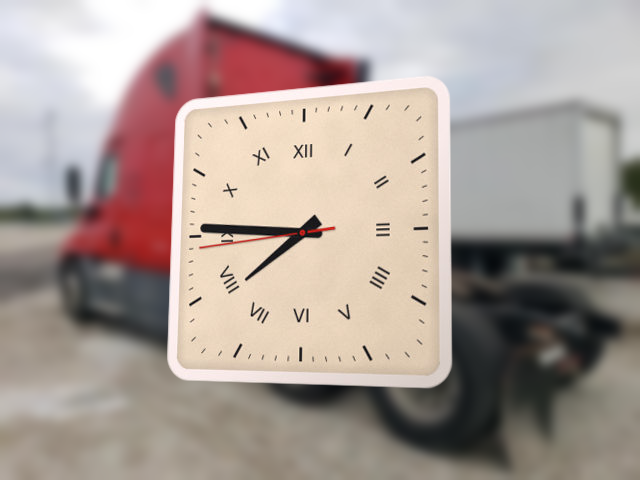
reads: 7,45,44
